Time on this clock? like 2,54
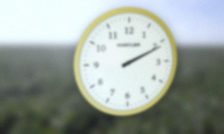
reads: 2,11
